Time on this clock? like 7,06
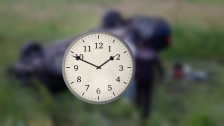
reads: 1,49
